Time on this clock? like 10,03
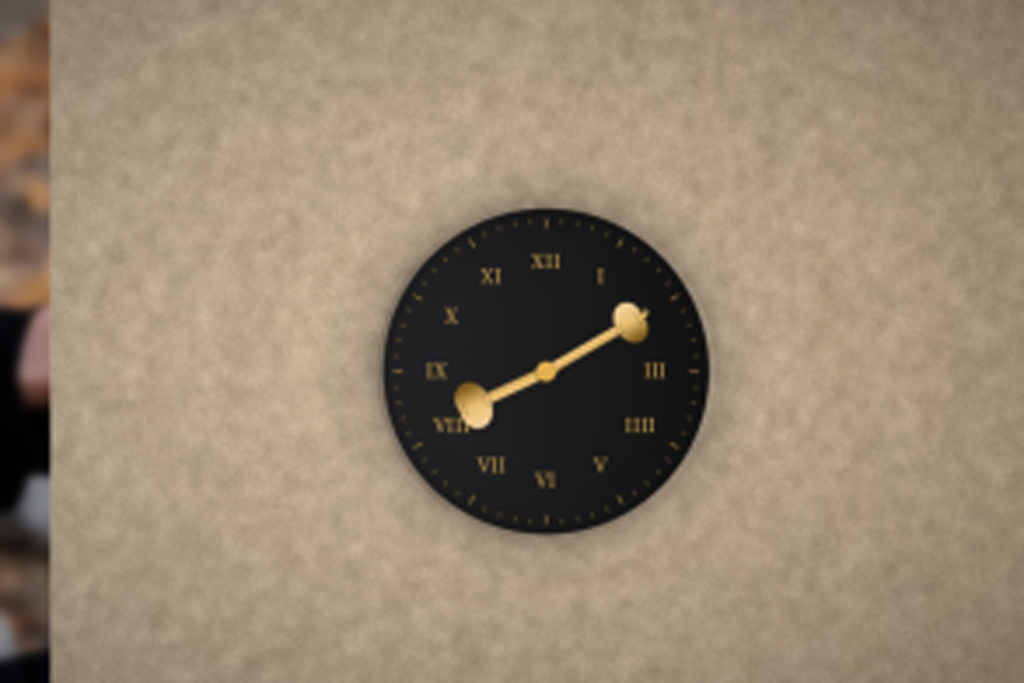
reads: 8,10
